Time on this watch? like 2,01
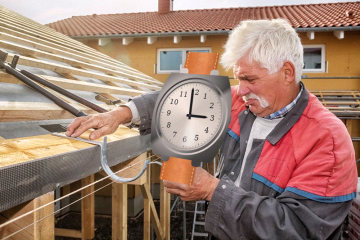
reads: 2,59
